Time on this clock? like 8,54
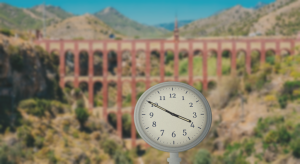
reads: 3,50
